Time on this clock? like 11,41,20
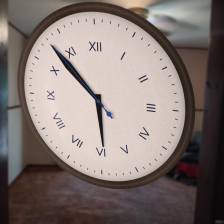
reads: 5,52,53
